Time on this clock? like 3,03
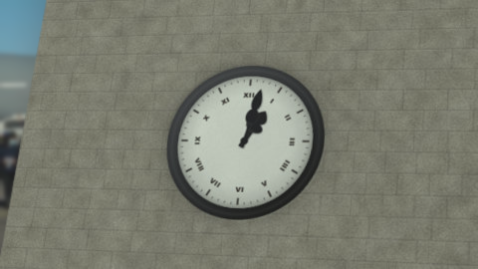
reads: 1,02
